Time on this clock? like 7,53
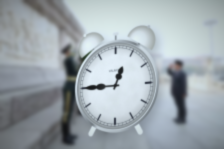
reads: 12,45
